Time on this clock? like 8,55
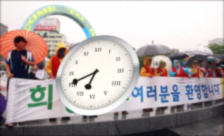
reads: 6,41
